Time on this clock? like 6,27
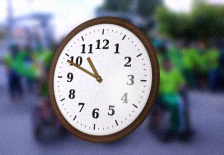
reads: 10,49
